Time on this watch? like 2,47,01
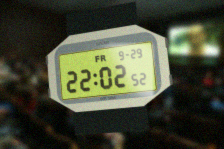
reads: 22,02,52
